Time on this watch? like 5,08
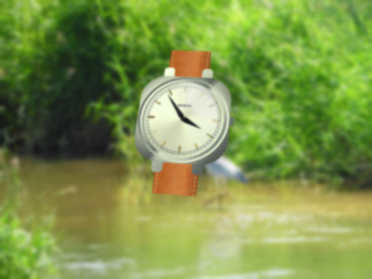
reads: 3,54
